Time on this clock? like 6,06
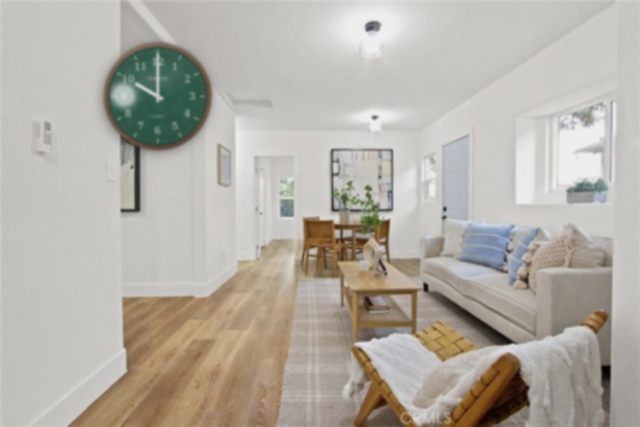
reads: 10,00
